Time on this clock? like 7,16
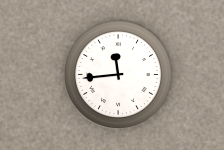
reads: 11,44
